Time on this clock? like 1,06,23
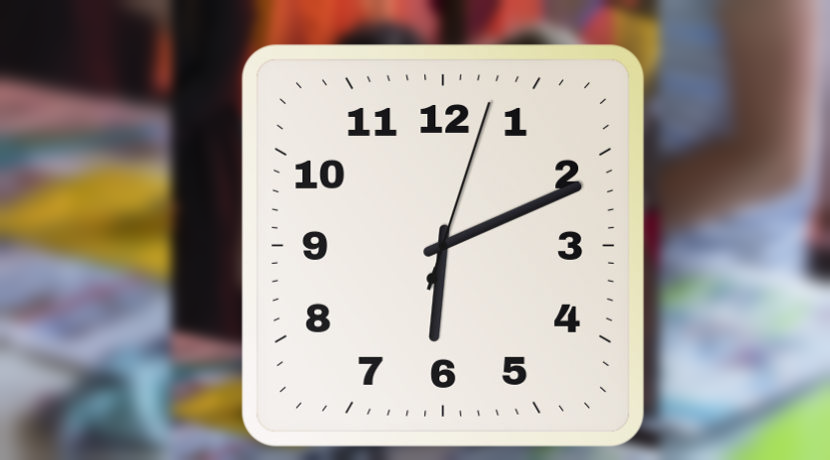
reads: 6,11,03
